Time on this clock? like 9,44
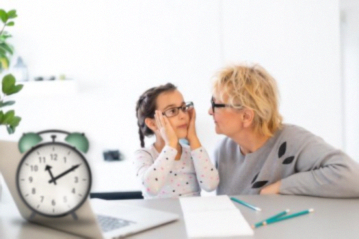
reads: 11,10
